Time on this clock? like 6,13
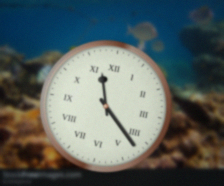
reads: 11,22
